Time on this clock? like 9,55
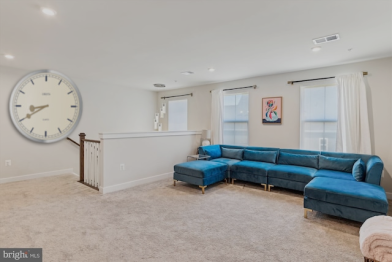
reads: 8,40
